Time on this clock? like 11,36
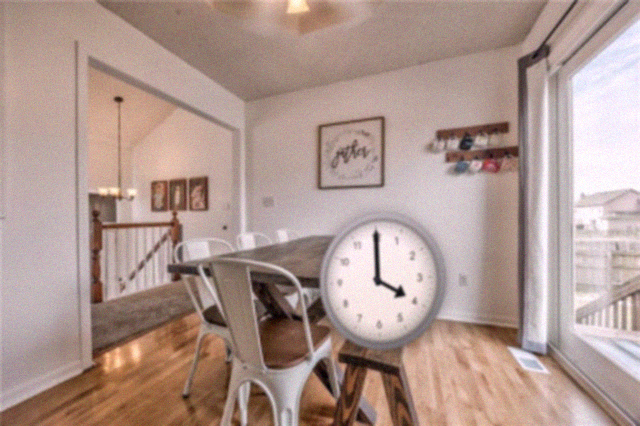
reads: 4,00
